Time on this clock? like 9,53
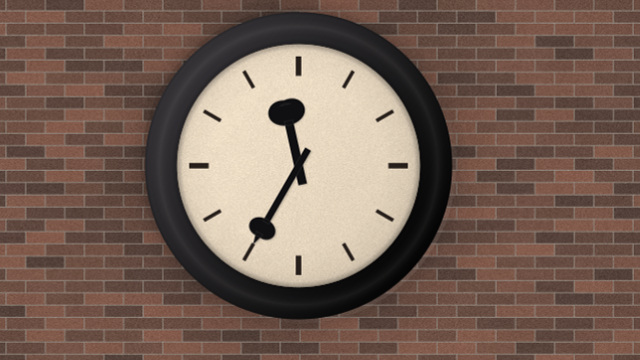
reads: 11,35
